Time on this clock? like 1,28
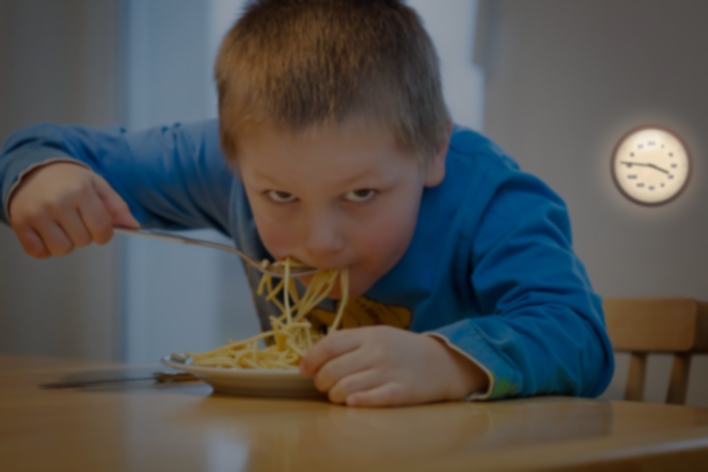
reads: 3,46
